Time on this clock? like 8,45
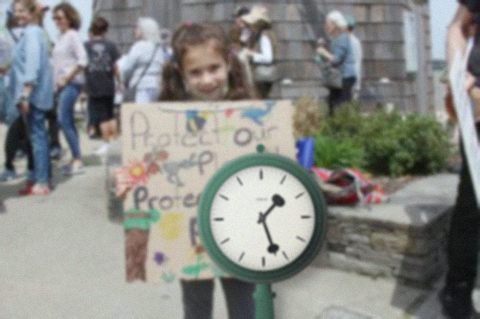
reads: 1,27
